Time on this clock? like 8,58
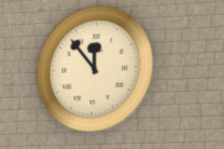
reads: 11,53
